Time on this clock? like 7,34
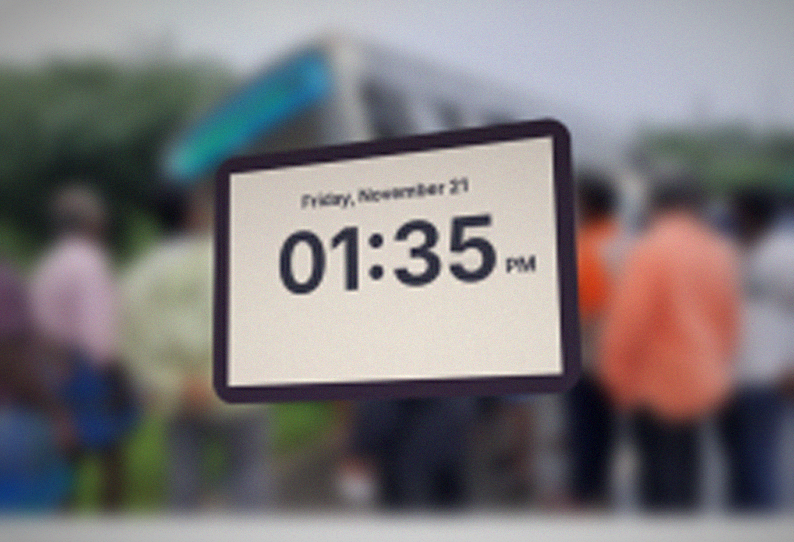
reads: 1,35
